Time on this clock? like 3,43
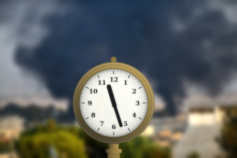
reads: 11,27
